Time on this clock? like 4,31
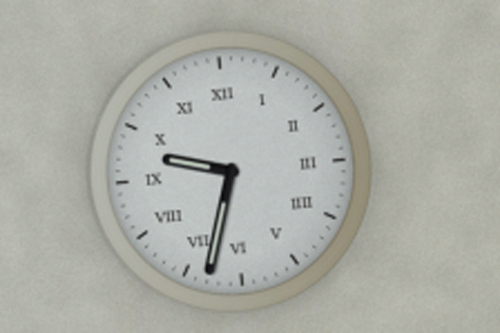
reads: 9,33
